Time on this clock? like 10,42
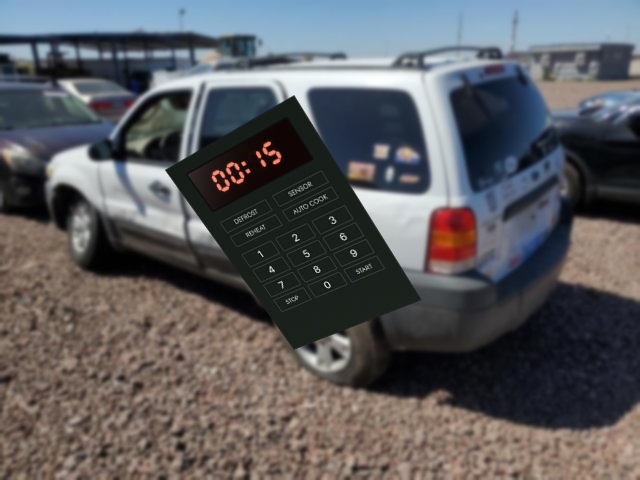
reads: 0,15
